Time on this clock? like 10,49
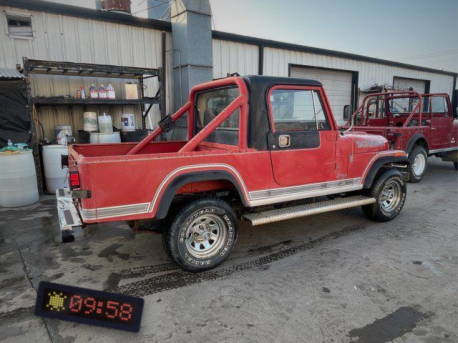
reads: 9,58
